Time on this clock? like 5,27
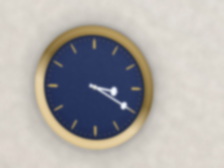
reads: 3,20
